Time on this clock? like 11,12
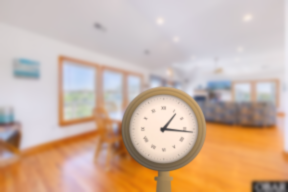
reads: 1,16
